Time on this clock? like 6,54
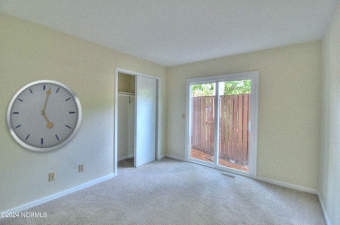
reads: 5,02
